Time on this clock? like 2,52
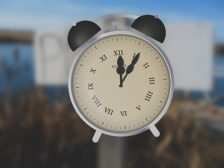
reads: 12,06
